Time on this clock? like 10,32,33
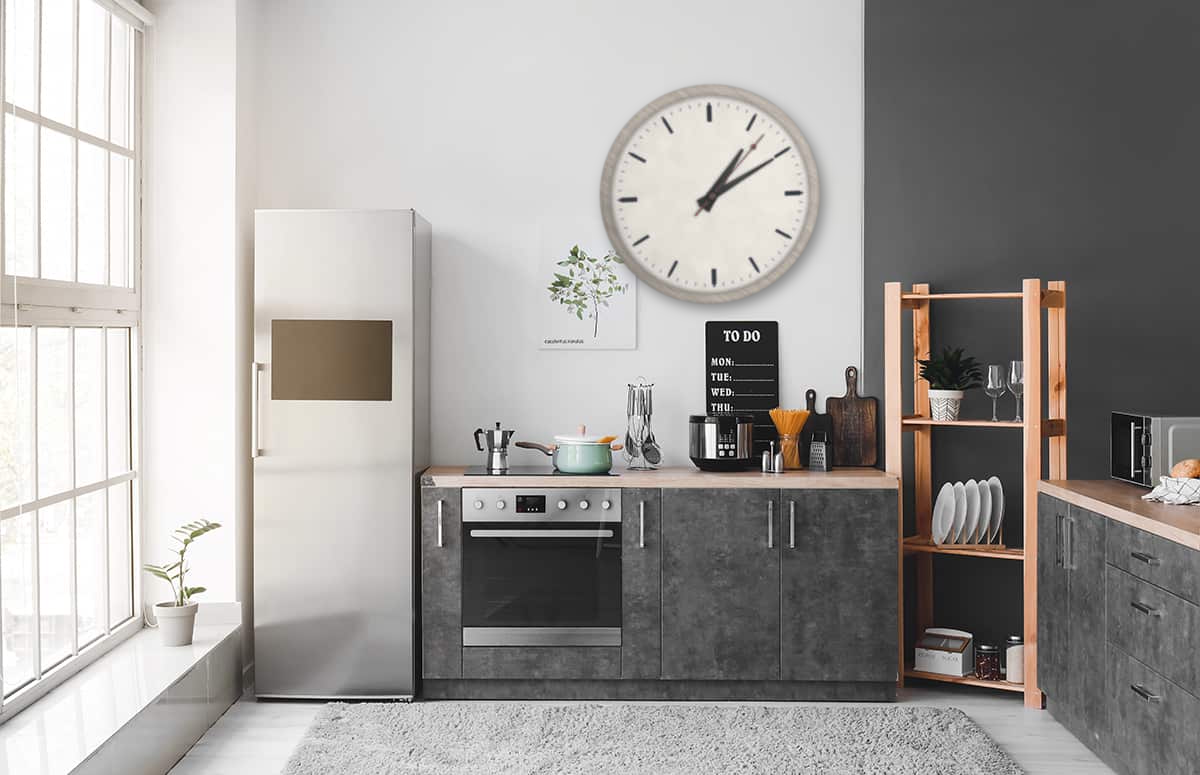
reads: 1,10,07
